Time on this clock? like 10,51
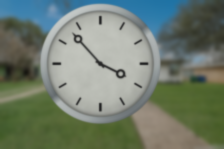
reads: 3,53
